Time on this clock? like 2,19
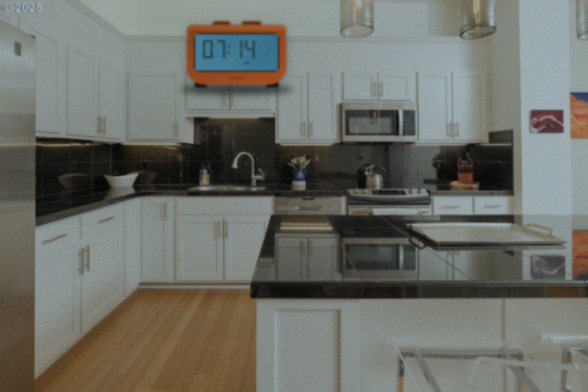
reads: 7,14
